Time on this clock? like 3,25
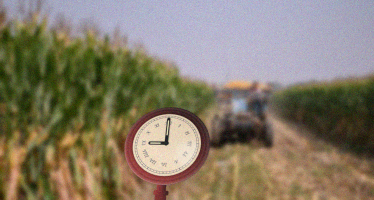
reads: 9,00
